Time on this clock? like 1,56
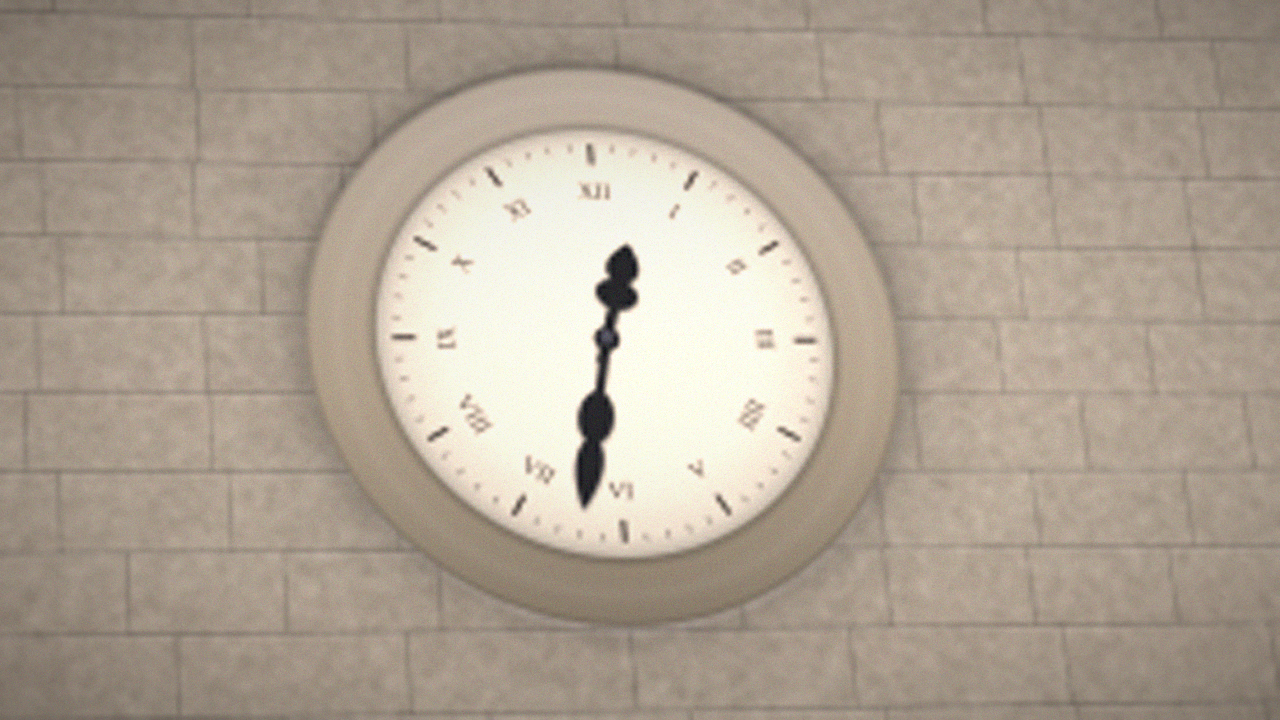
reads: 12,32
